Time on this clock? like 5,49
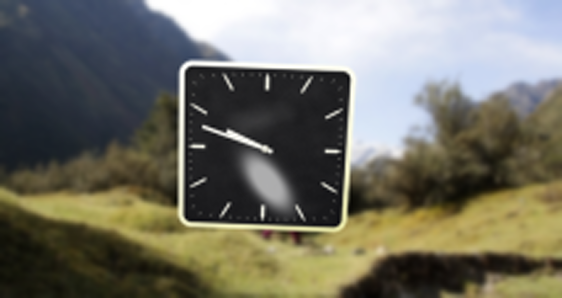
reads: 9,48
